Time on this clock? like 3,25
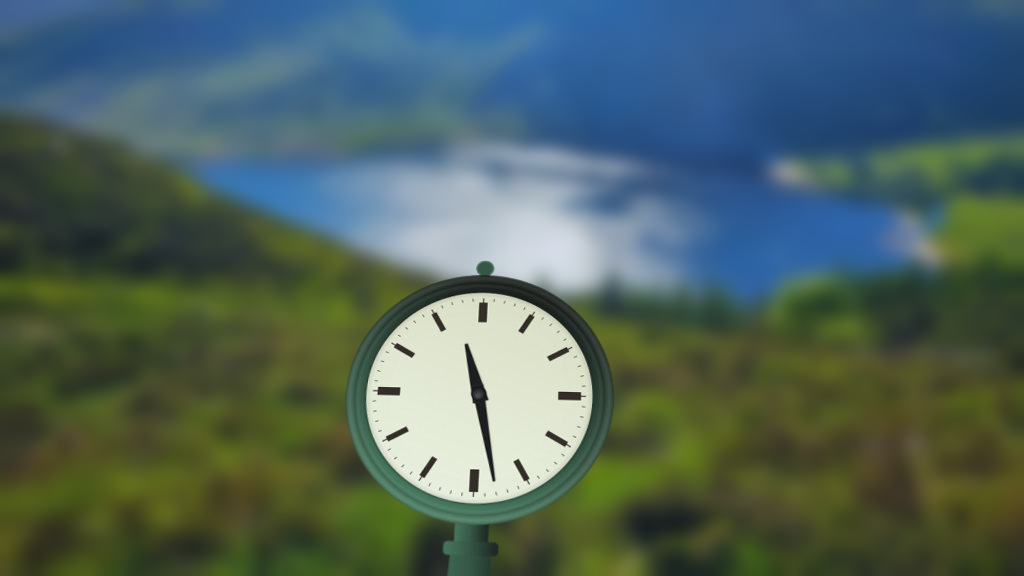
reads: 11,28
